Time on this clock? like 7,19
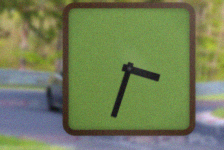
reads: 3,33
